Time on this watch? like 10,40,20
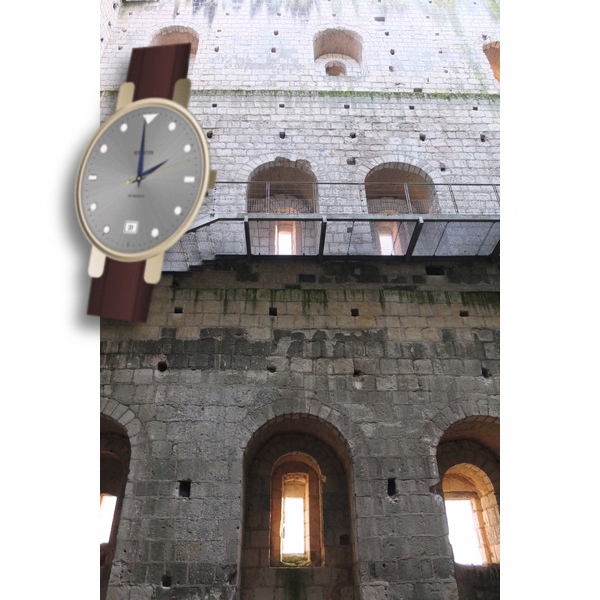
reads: 1,59,12
